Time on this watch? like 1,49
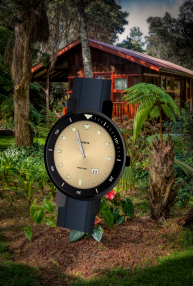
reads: 10,56
